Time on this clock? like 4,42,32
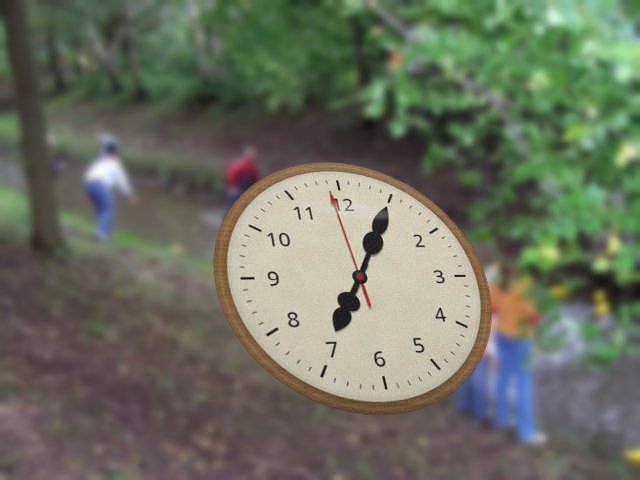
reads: 7,04,59
